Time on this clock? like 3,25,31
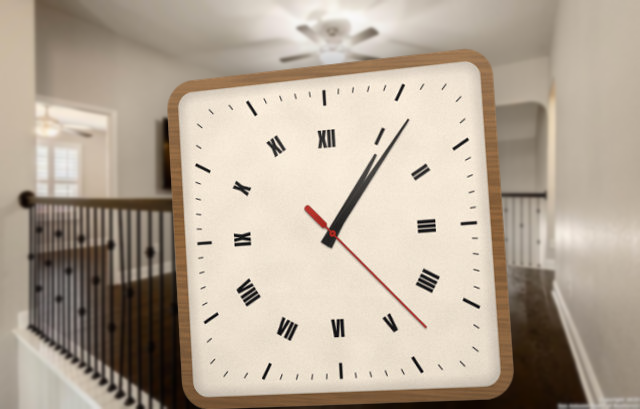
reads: 1,06,23
